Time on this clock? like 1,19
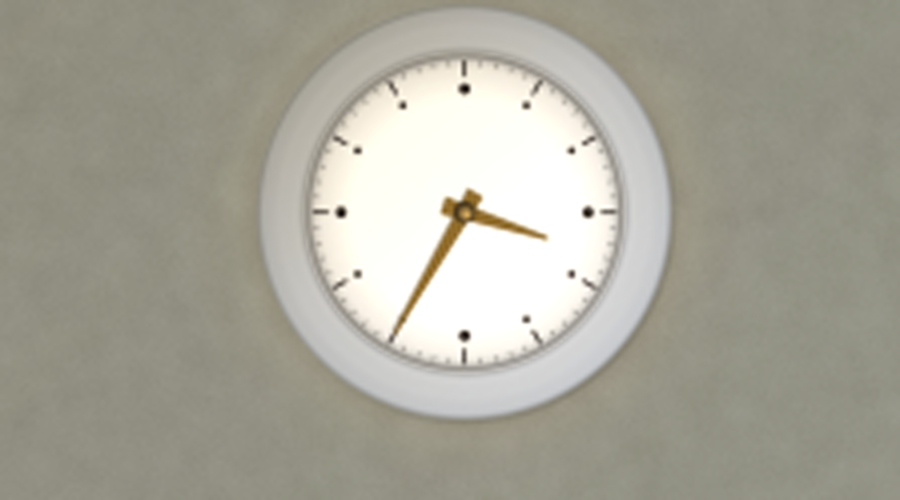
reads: 3,35
